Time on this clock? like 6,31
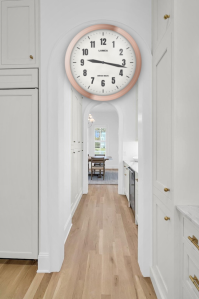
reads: 9,17
